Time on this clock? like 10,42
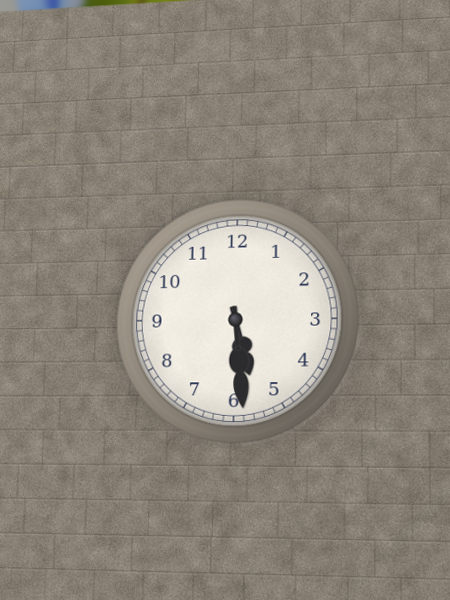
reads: 5,29
